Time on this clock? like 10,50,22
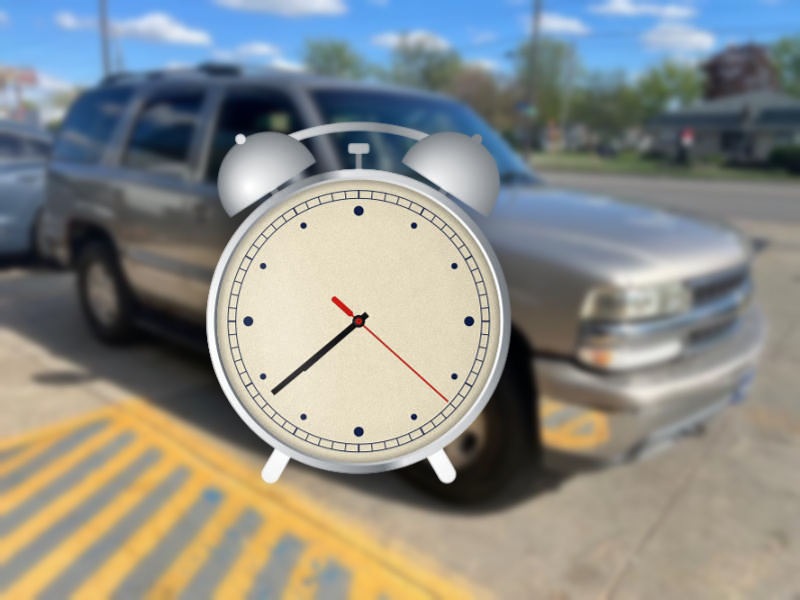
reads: 7,38,22
